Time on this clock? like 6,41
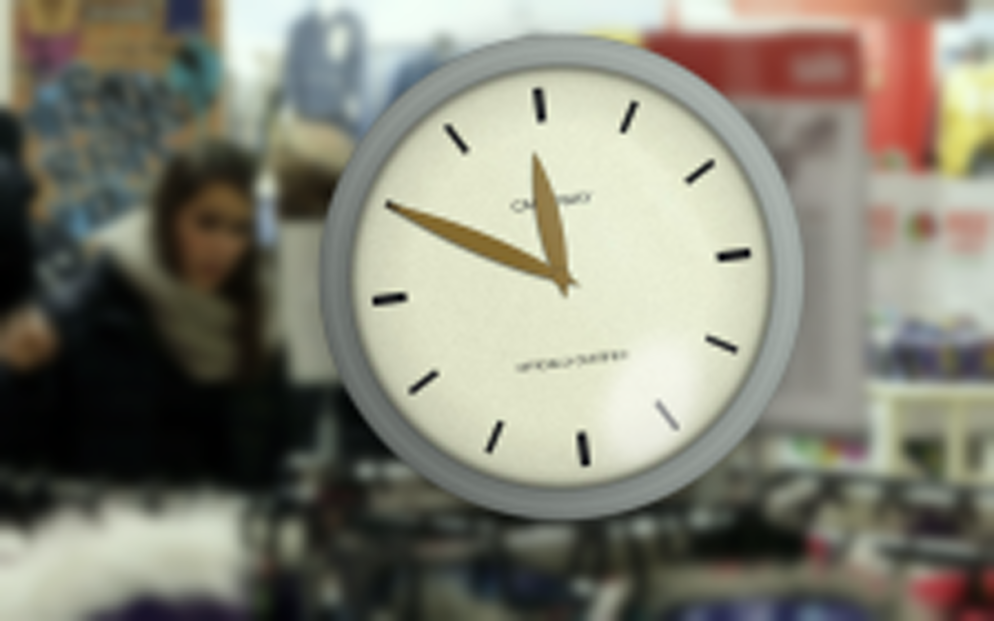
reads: 11,50
